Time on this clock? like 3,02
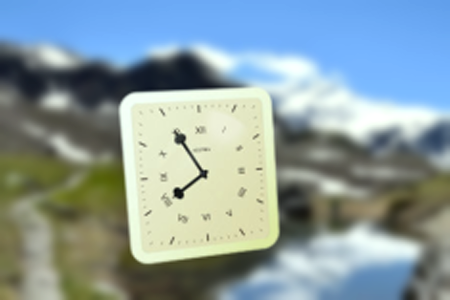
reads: 7,55
